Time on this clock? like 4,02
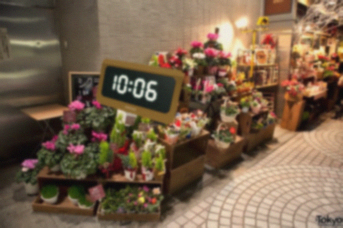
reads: 10,06
